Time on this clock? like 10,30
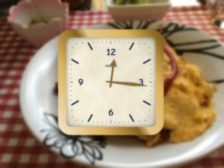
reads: 12,16
